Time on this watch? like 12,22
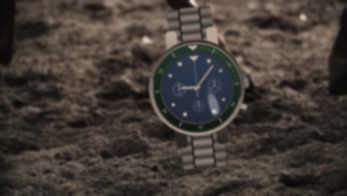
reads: 9,07
